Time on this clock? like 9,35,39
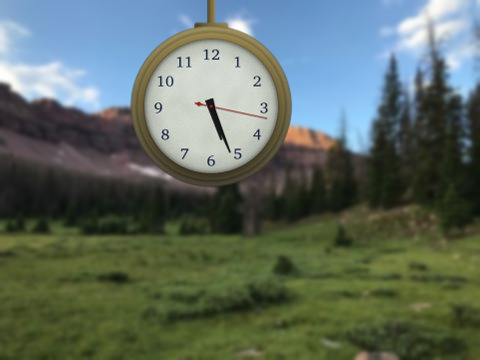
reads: 5,26,17
